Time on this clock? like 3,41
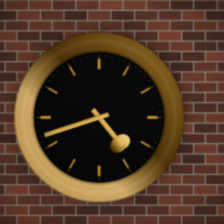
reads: 4,42
